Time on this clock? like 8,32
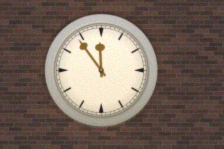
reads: 11,54
